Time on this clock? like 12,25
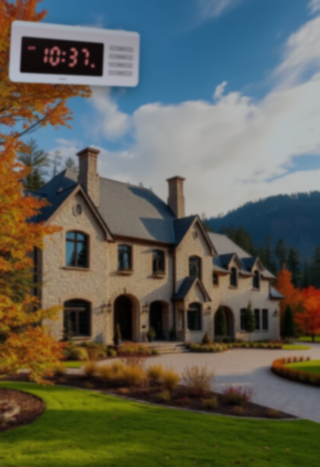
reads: 10,37
